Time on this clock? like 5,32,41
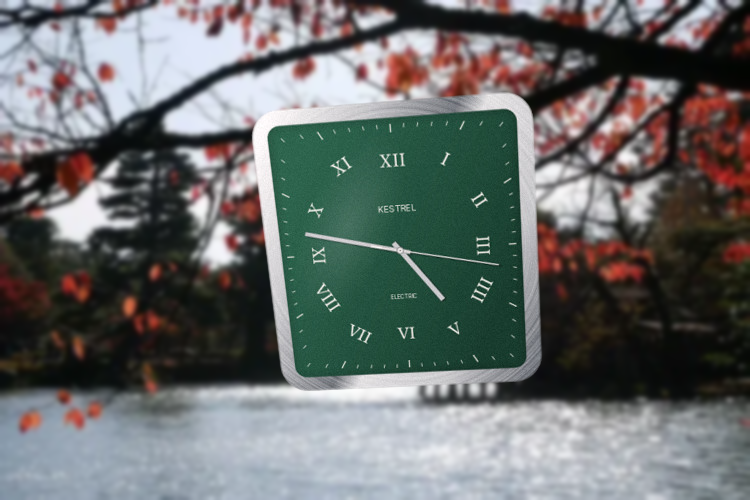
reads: 4,47,17
